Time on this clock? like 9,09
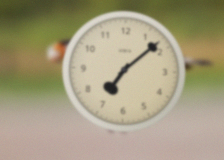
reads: 7,08
